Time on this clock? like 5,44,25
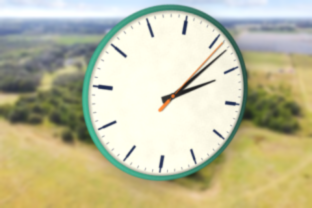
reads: 2,07,06
